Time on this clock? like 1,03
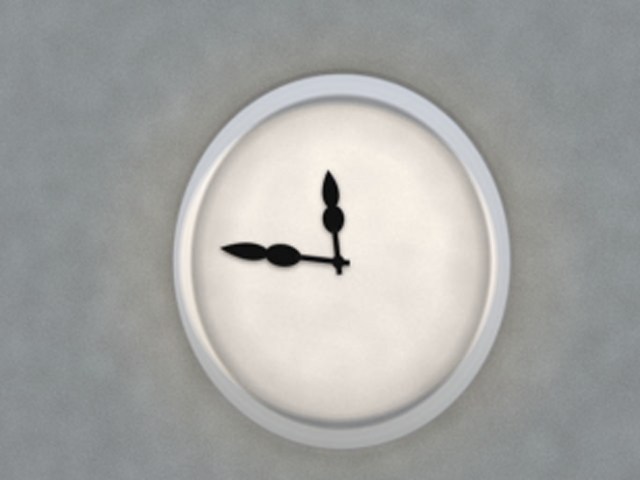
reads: 11,46
